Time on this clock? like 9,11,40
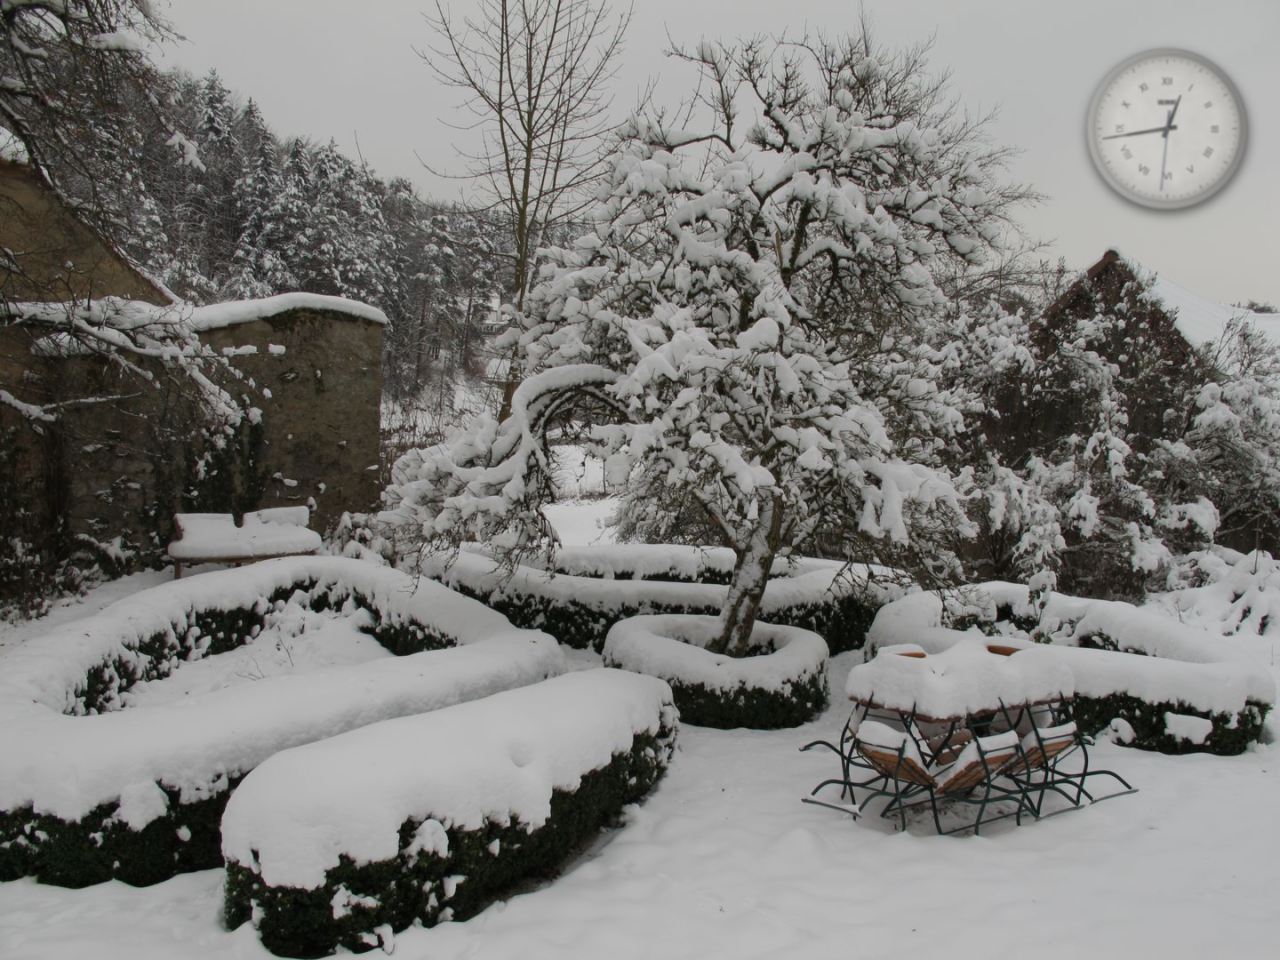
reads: 12,43,31
